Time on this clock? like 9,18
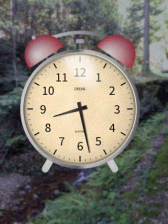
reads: 8,28
